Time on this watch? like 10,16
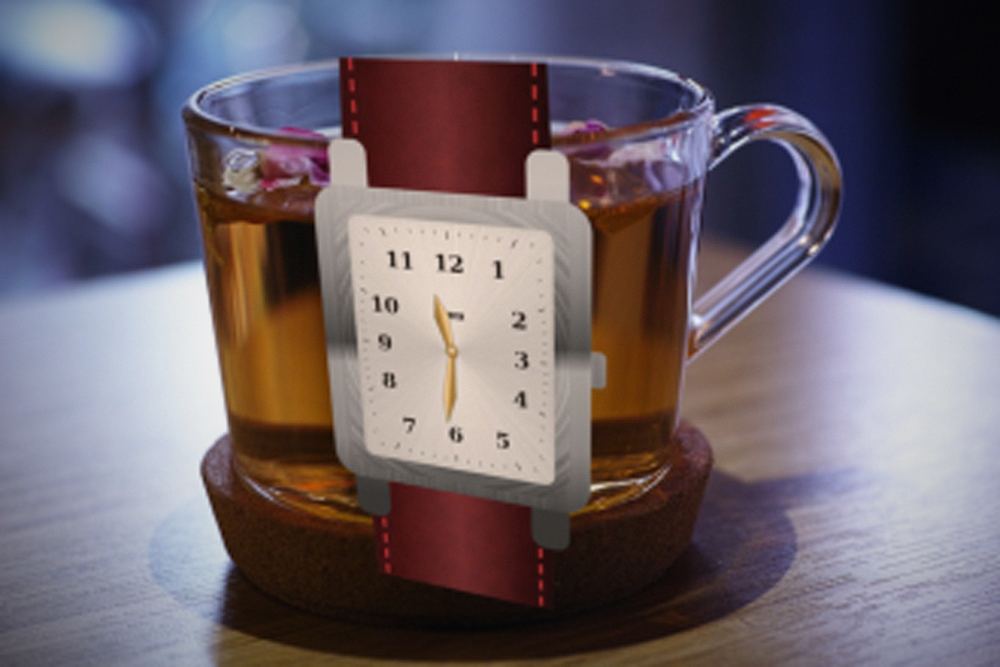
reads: 11,31
